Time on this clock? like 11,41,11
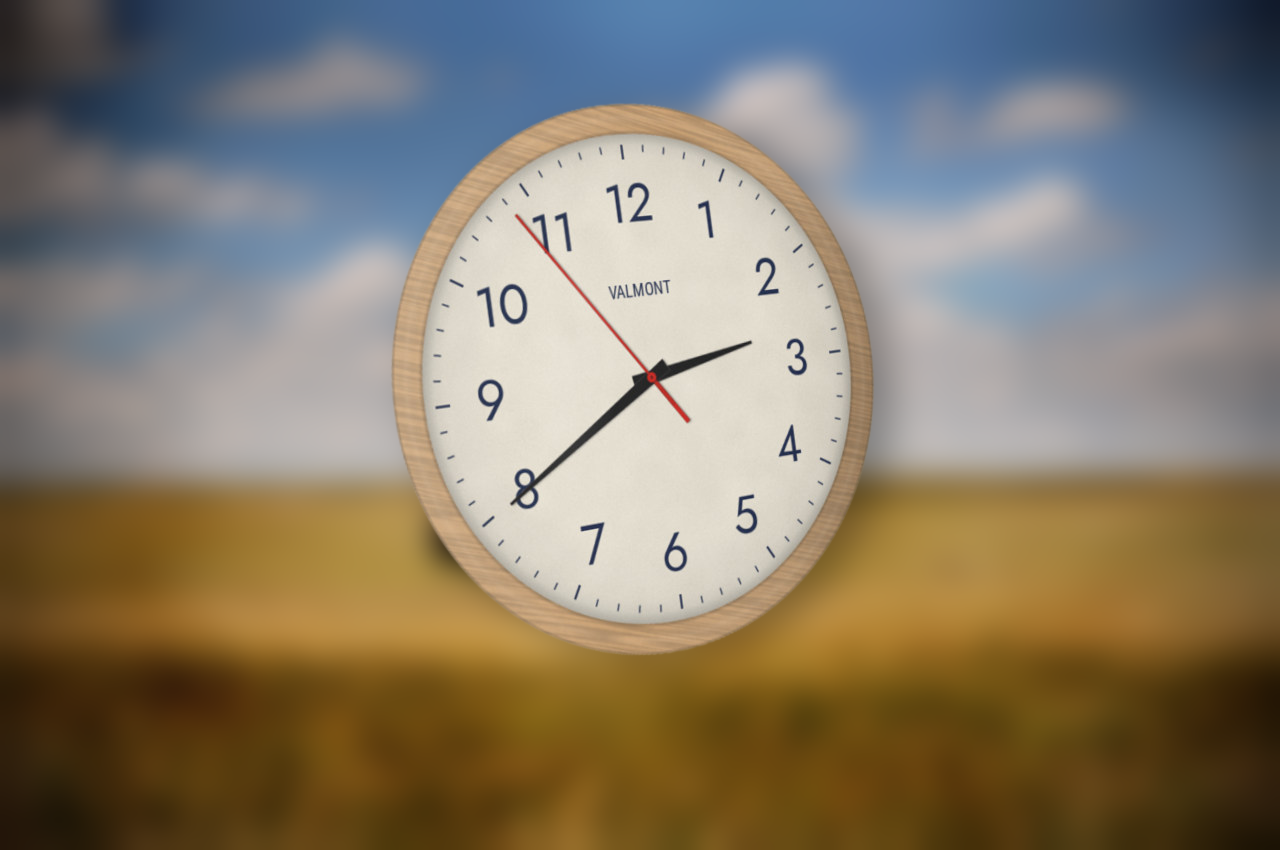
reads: 2,39,54
